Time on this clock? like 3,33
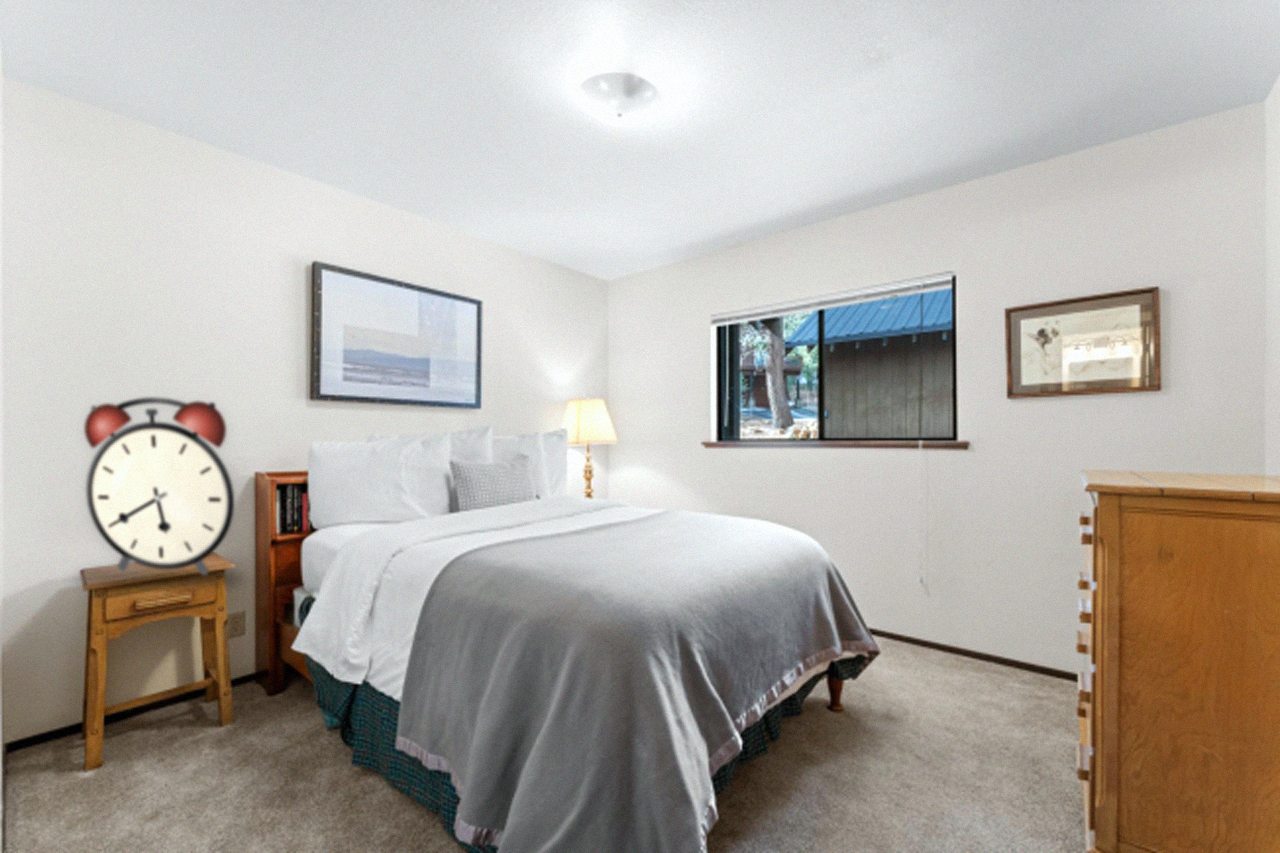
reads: 5,40
